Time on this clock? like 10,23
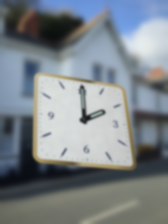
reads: 2,00
